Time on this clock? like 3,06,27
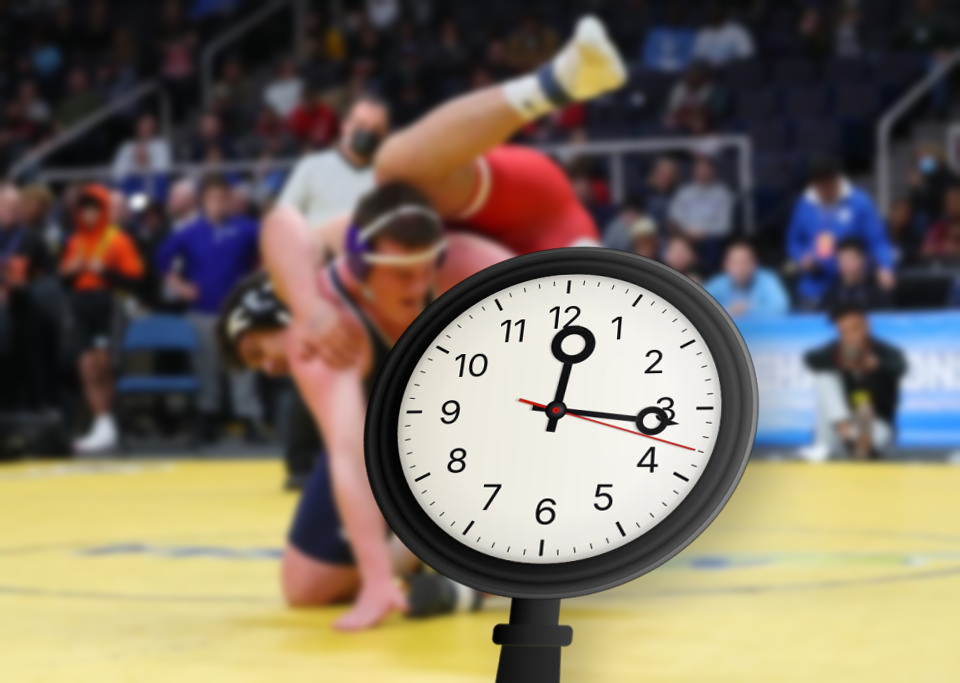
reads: 12,16,18
